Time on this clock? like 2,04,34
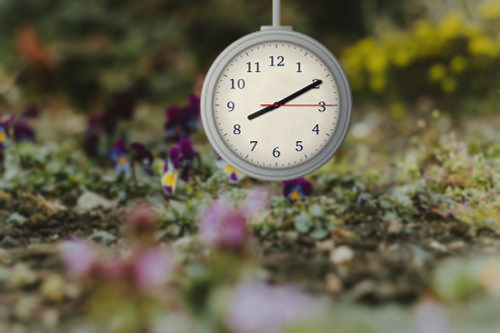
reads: 8,10,15
